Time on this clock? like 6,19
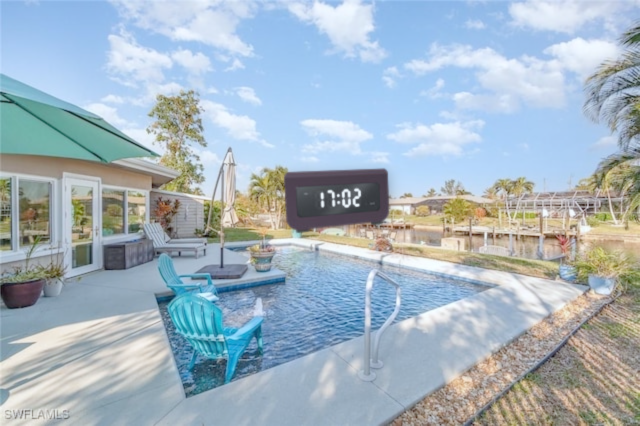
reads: 17,02
